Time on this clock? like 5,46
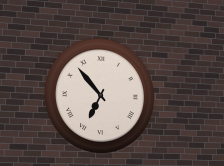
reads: 6,53
